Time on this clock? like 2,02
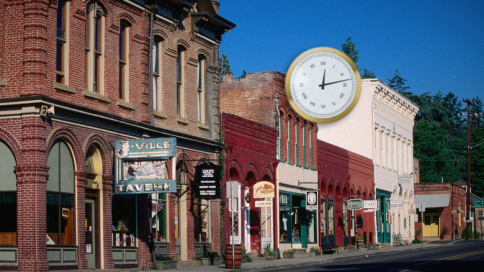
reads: 12,13
